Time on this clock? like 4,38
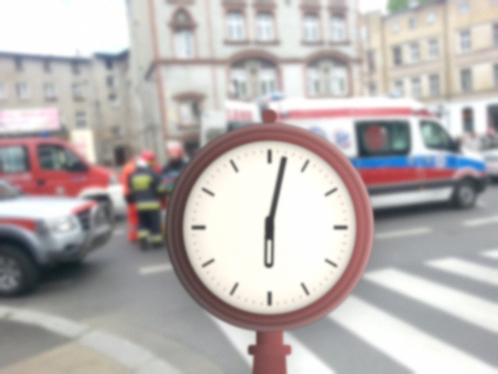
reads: 6,02
